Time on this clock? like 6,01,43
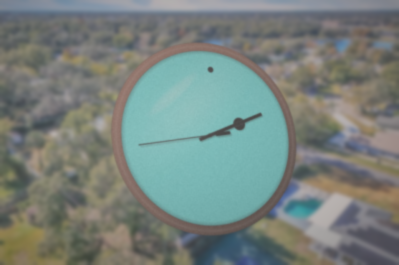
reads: 2,10,43
